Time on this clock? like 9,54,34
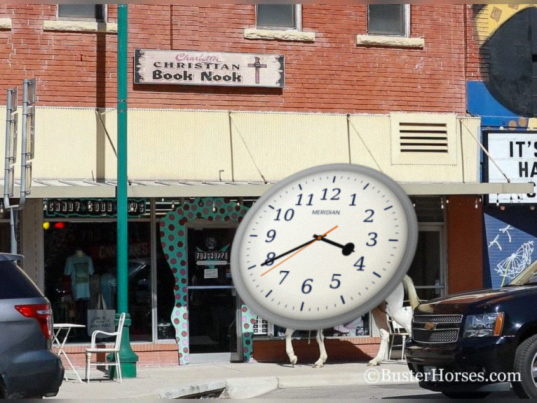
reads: 3,39,38
